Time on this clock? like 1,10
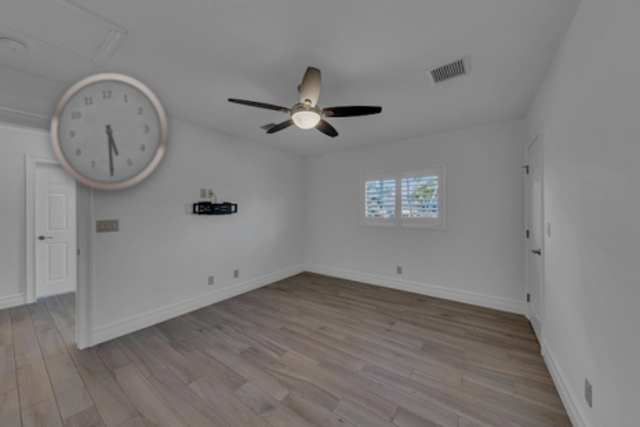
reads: 5,30
